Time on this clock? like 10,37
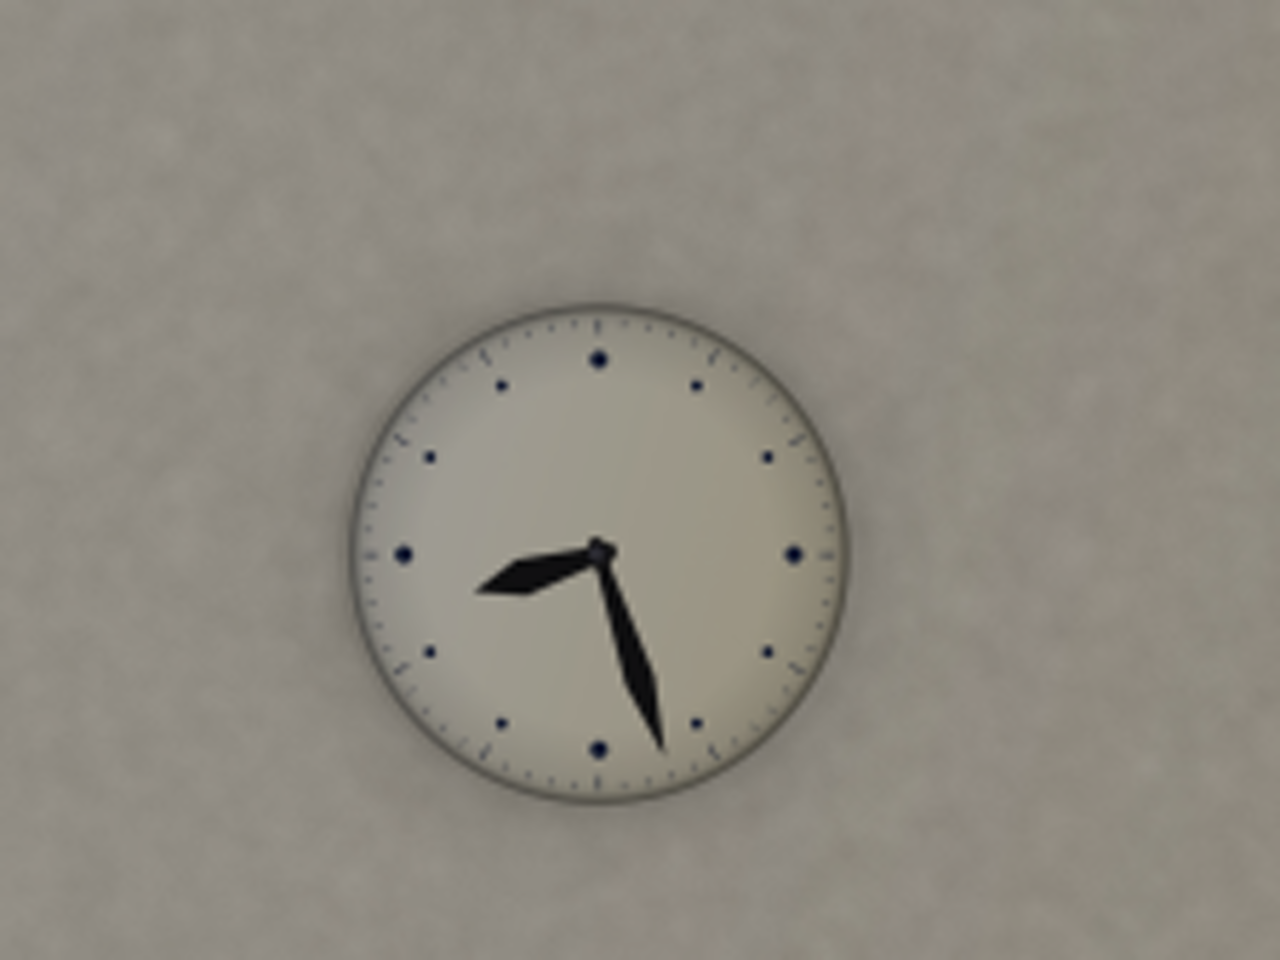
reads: 8,27
